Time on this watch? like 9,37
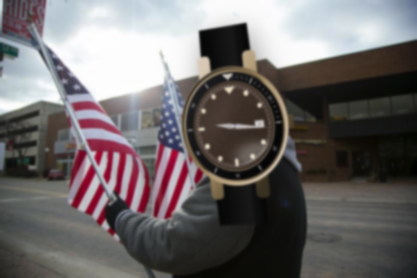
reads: 9,16
